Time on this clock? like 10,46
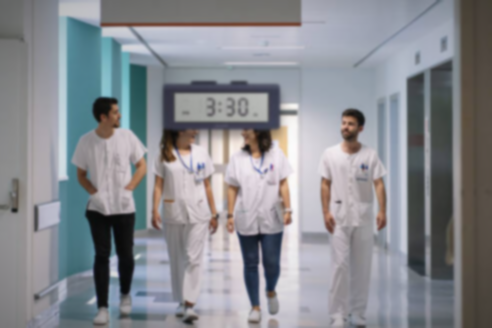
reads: 3,30
